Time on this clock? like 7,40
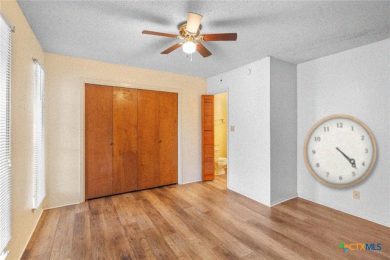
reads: 4,23
